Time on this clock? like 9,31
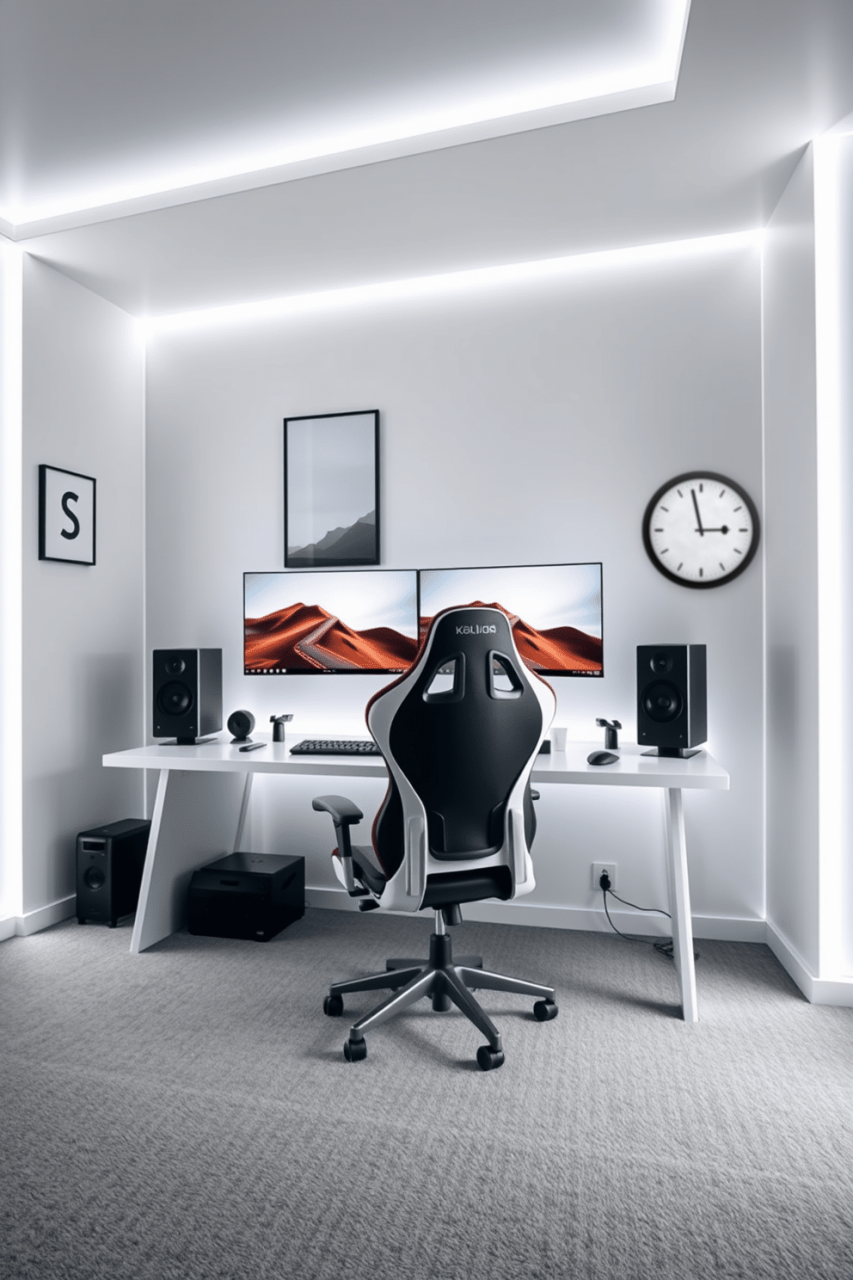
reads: 2,58
